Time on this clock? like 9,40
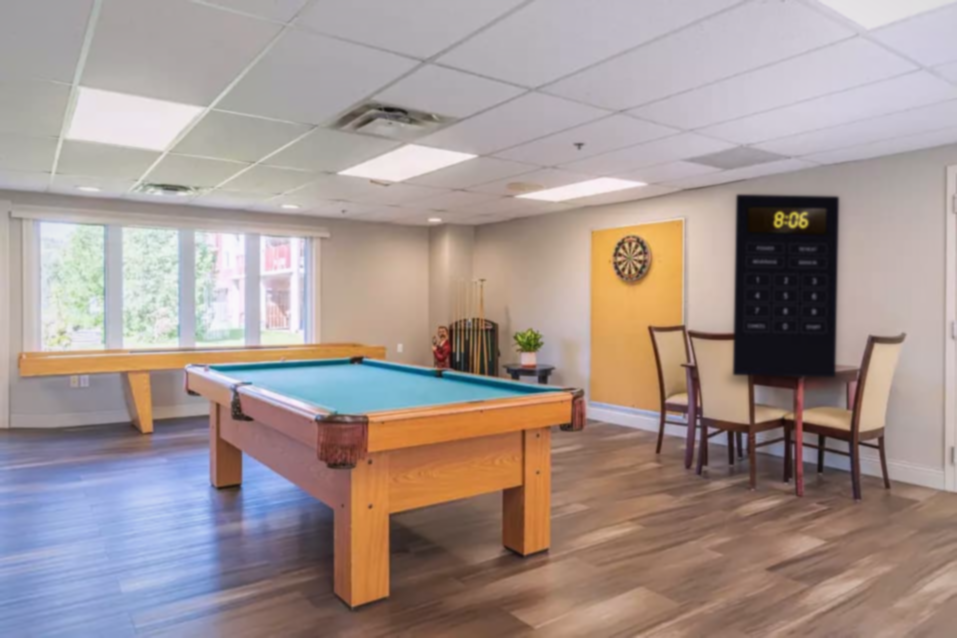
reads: 8,06
